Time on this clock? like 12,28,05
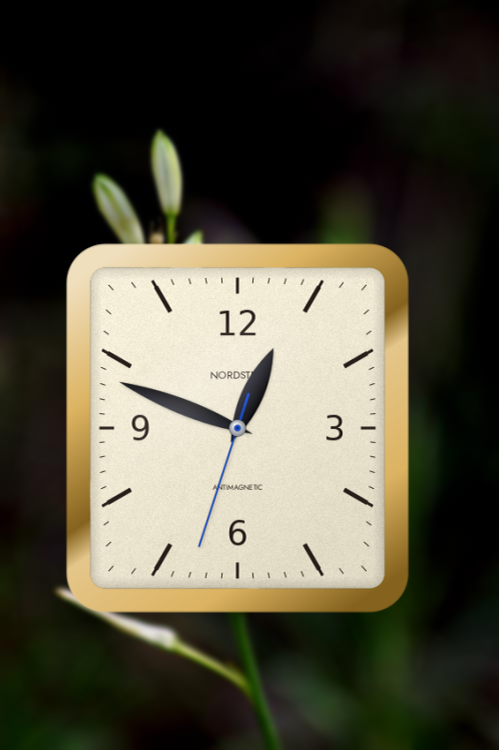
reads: 12,48,33
